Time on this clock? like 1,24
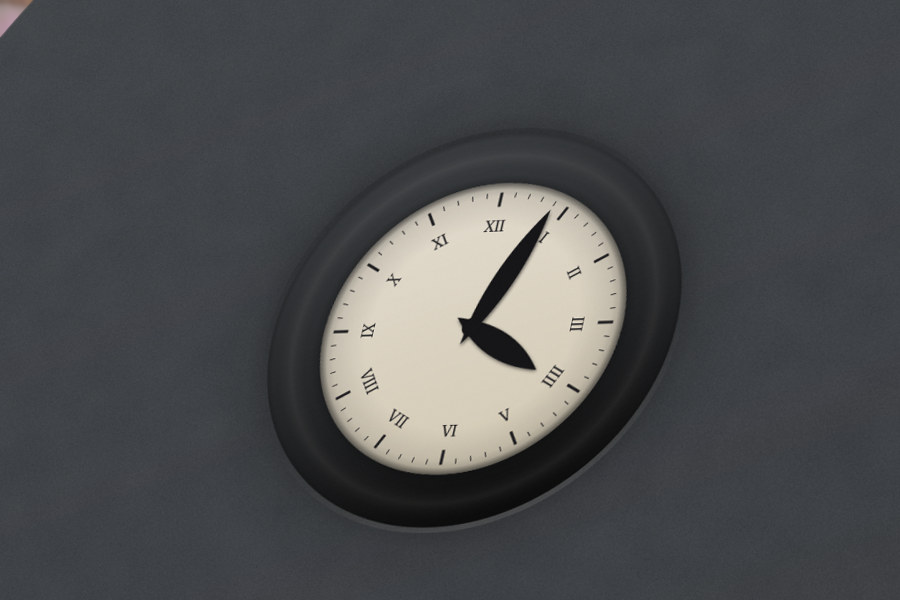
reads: 4,04
